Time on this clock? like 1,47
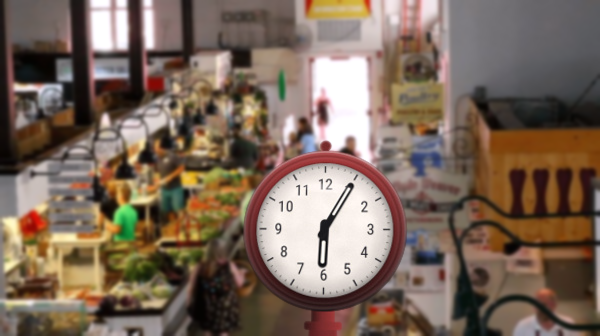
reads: 6,05
